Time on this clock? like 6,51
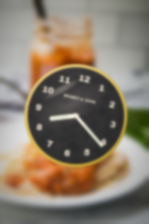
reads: 8,21
